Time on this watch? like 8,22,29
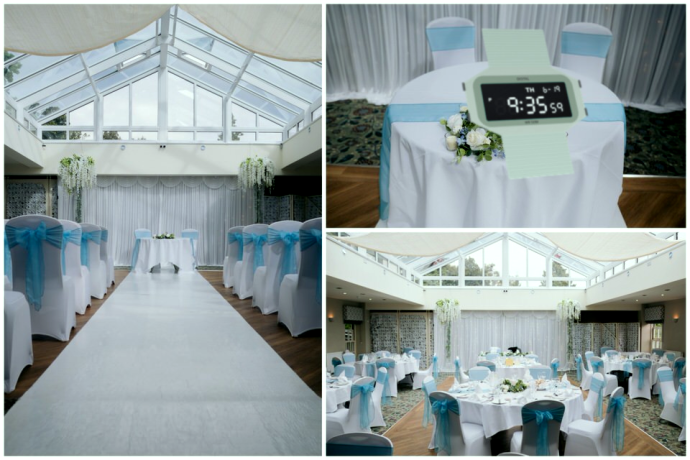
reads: 9,35,59
